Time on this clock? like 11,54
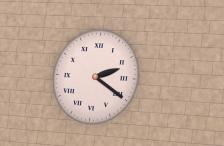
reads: 2,20
